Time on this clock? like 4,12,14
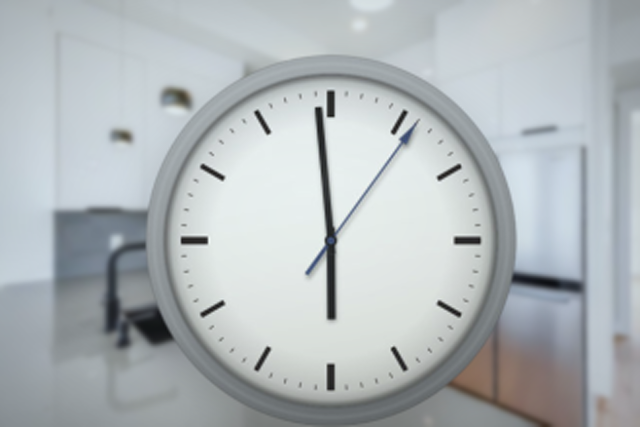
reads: 5,59,06
